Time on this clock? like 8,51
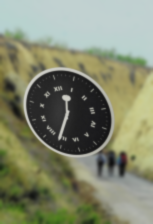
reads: 12,36
